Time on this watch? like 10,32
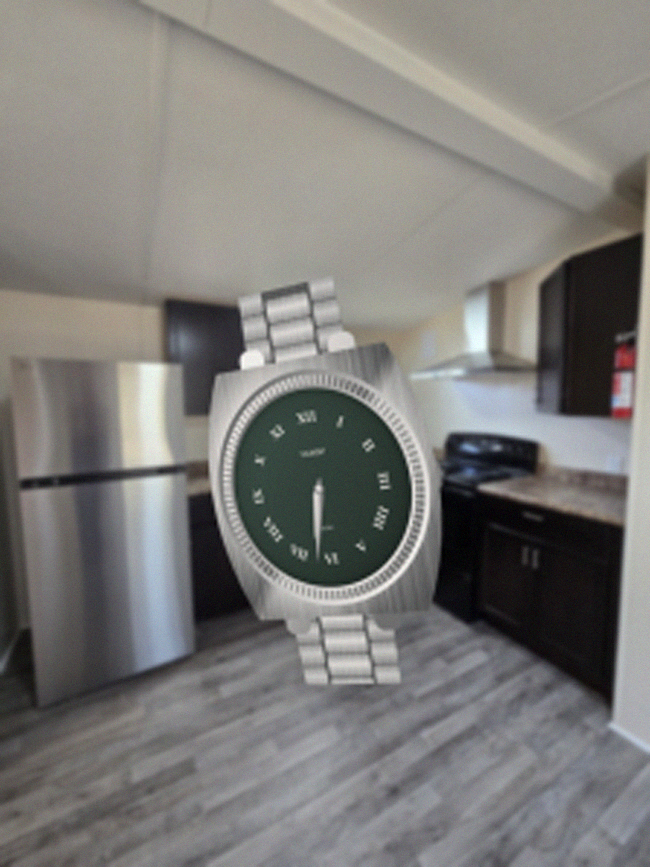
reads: 6,32
